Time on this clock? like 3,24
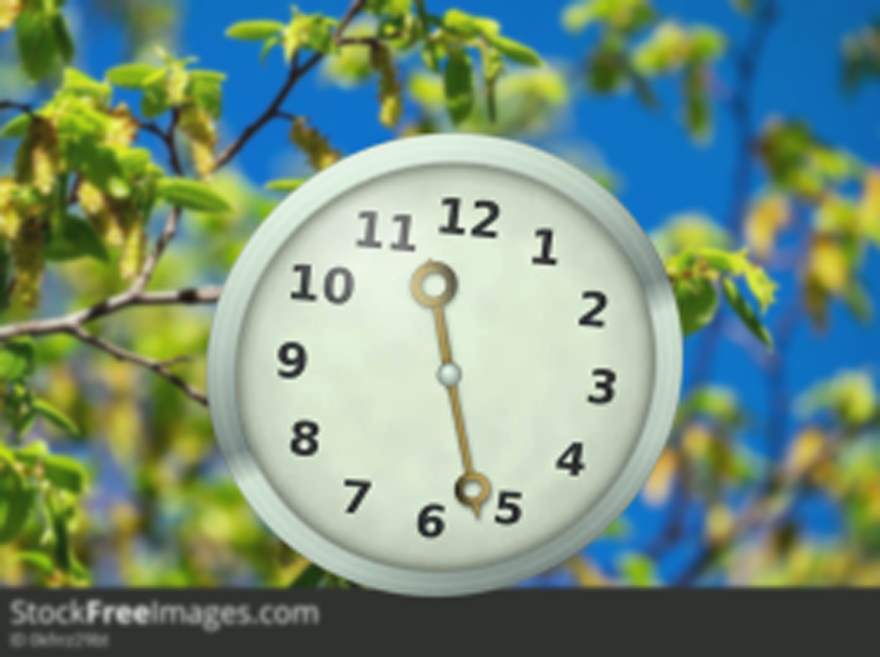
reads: 11,27
